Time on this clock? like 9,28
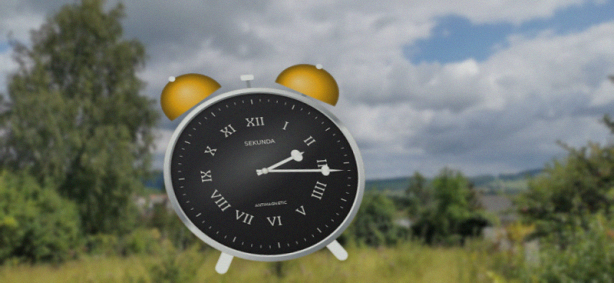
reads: 2,16
